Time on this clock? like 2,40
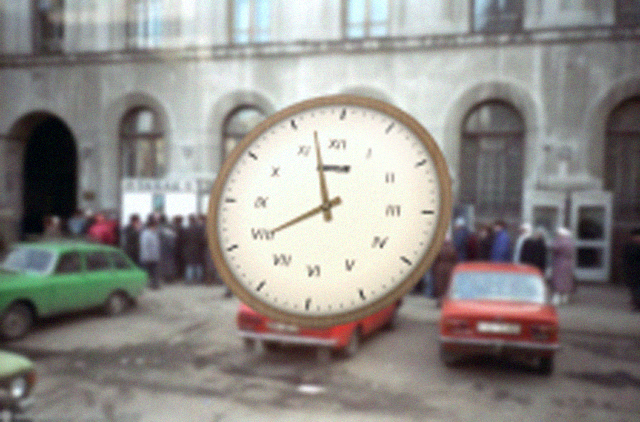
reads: 7,57
